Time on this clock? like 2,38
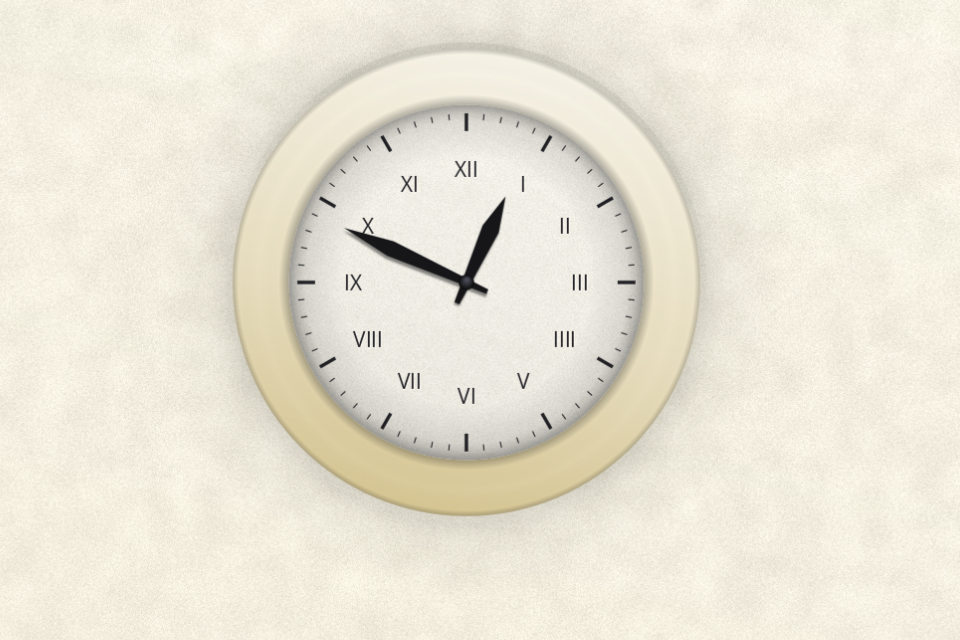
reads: 12,49
